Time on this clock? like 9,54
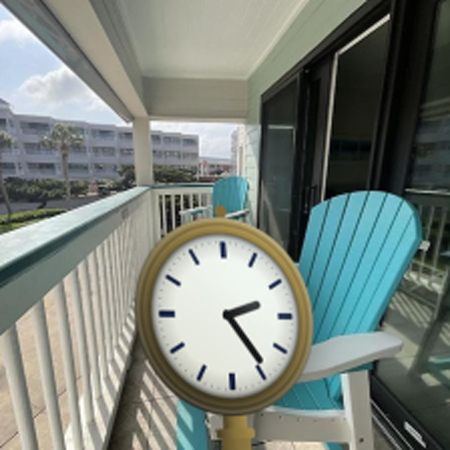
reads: 2,24
